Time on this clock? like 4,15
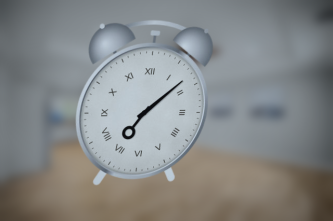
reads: 7,08
